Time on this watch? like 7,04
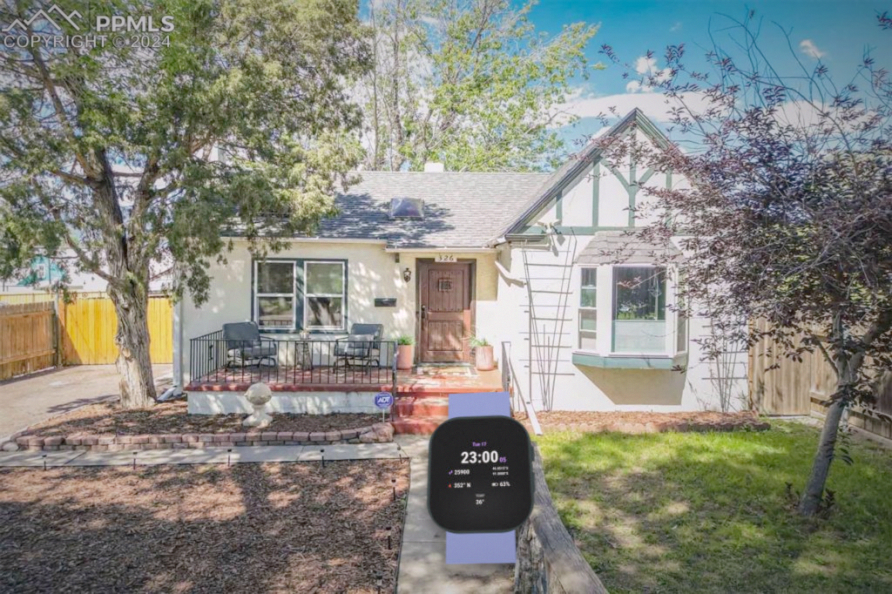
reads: 23,00
